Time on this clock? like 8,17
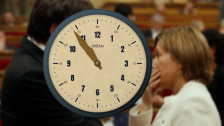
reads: 10,54
